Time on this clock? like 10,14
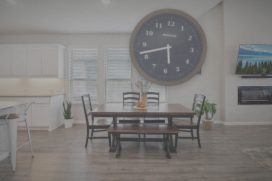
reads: 5,42
